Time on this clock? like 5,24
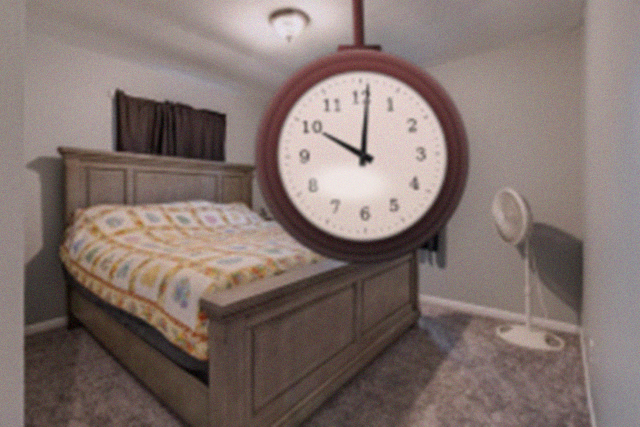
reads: 10,01
